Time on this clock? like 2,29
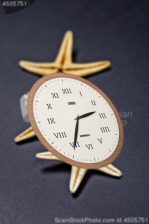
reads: 2,35
